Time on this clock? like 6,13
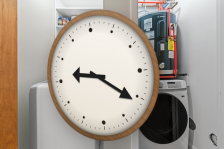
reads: 9,21
